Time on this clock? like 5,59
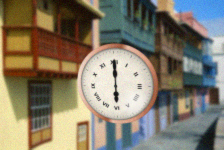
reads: 6,00
